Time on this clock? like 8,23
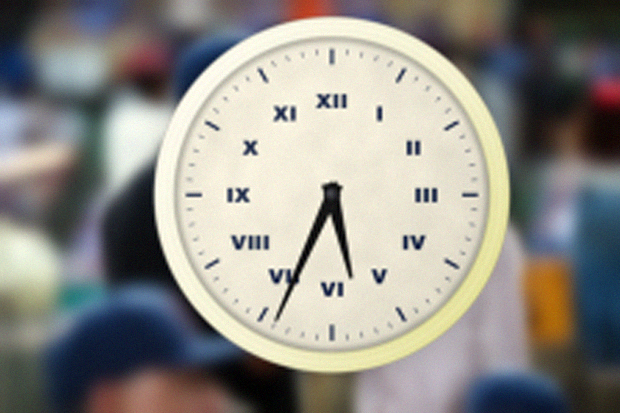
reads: 5,34
